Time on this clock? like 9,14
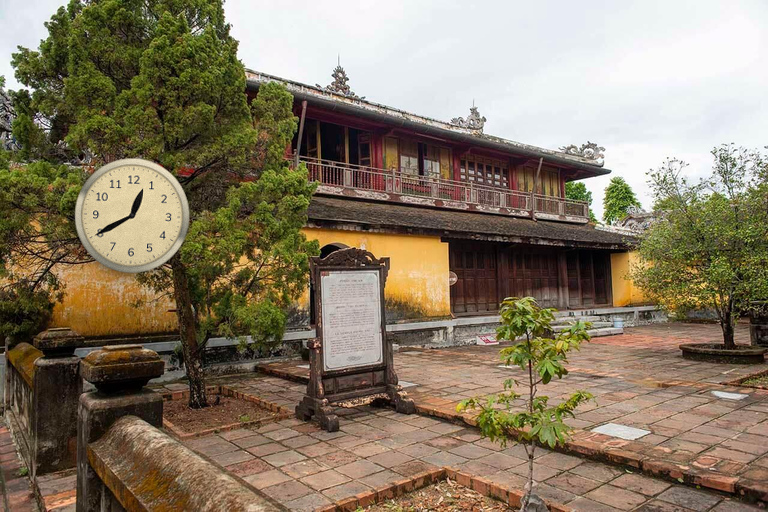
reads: 12,40
